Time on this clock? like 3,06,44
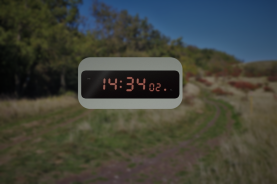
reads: 14,34,02
